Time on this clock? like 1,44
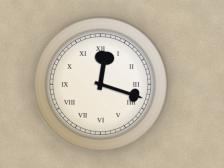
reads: 12,18
